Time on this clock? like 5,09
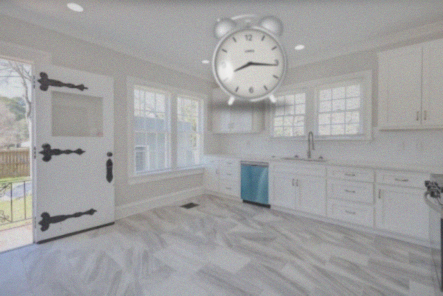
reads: 8,16
